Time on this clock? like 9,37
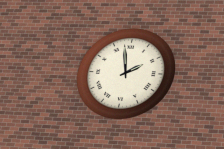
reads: 1,58
